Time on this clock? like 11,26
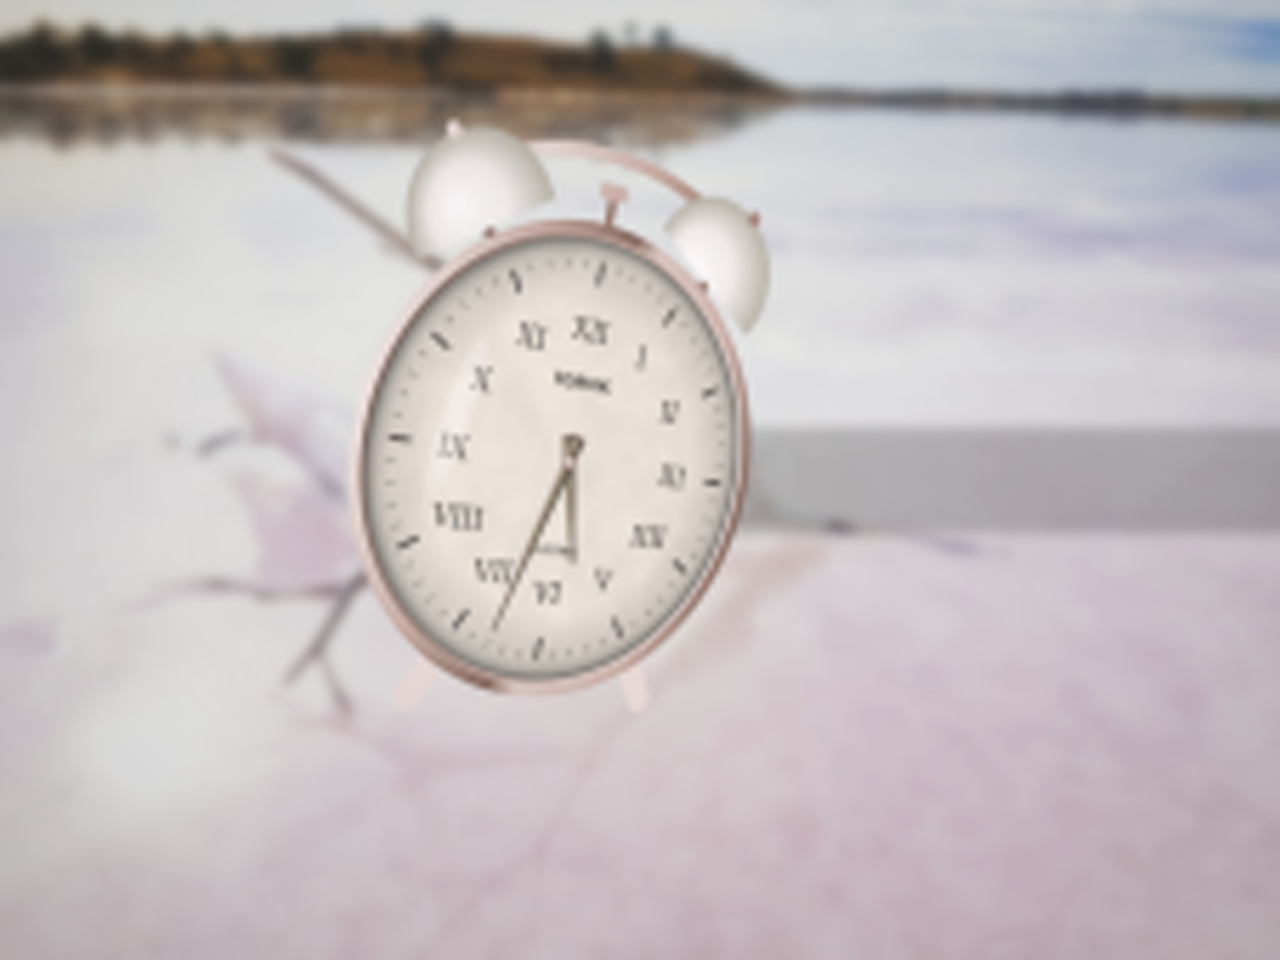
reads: 5,33
